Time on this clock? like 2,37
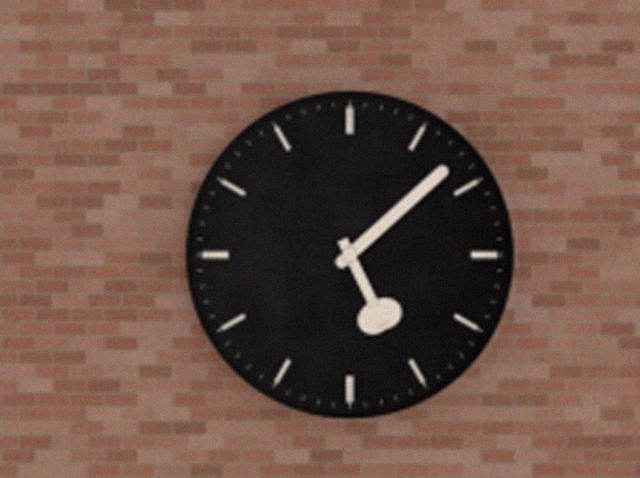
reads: 5,08
